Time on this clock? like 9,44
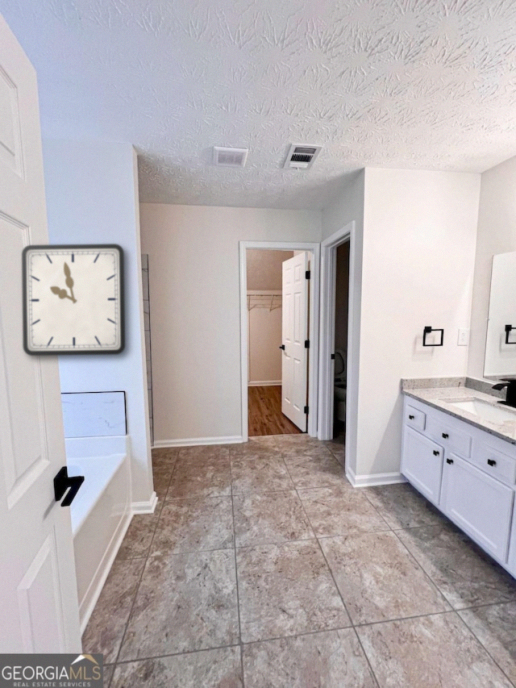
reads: 9,58
